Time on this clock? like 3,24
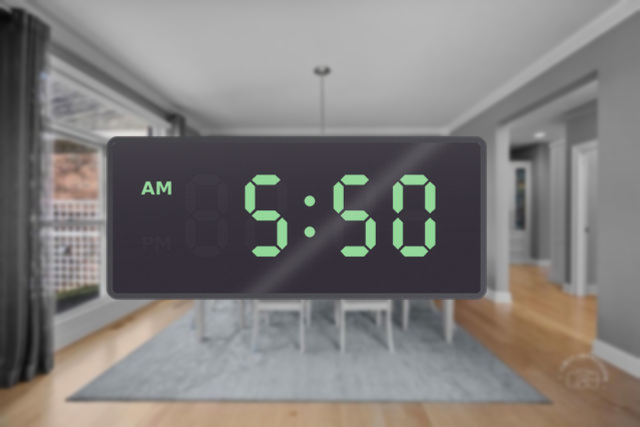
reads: 5,50
